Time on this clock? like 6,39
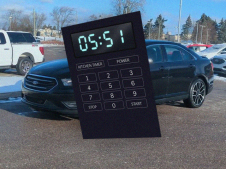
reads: 5,51
